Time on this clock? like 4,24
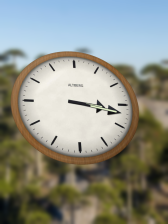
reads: 3,17
